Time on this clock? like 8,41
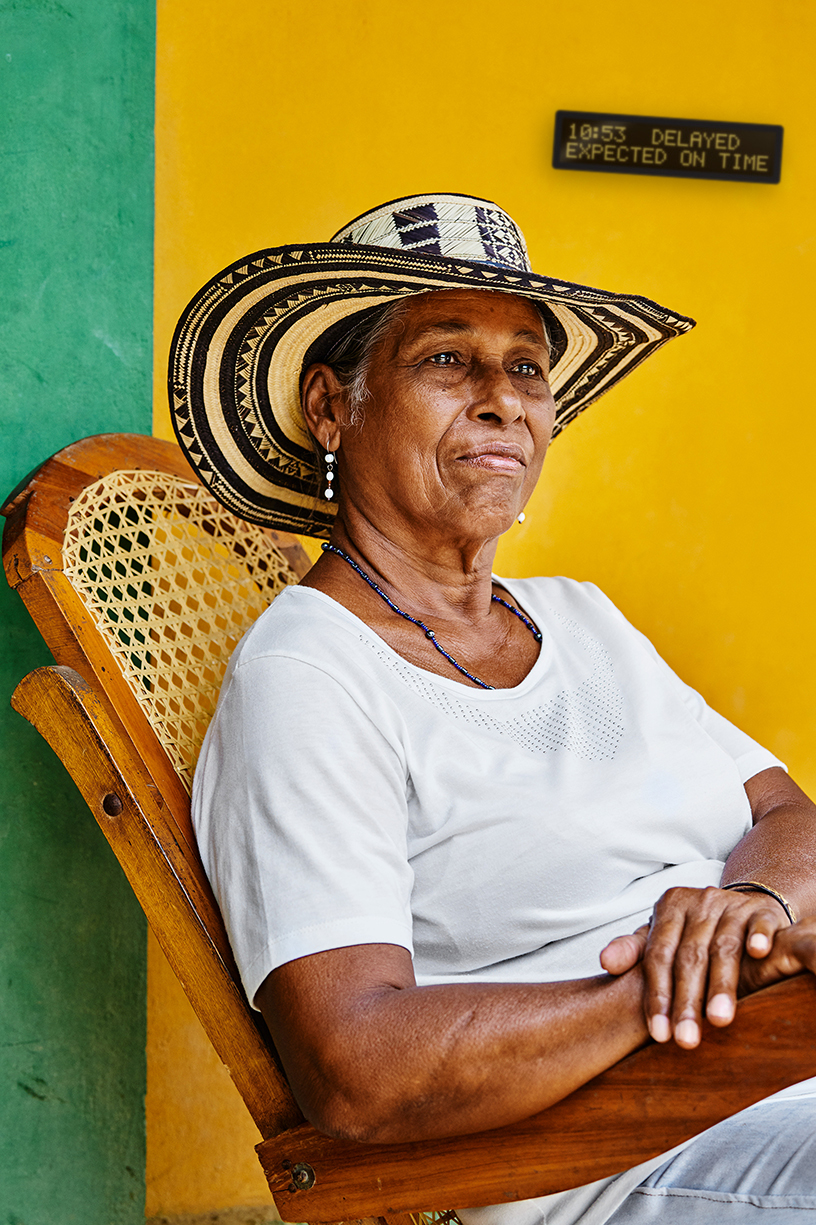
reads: 10,53
